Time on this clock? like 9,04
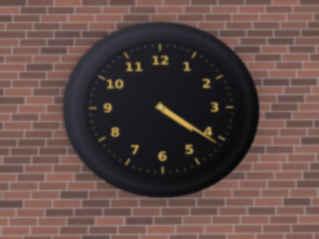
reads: 4,21
